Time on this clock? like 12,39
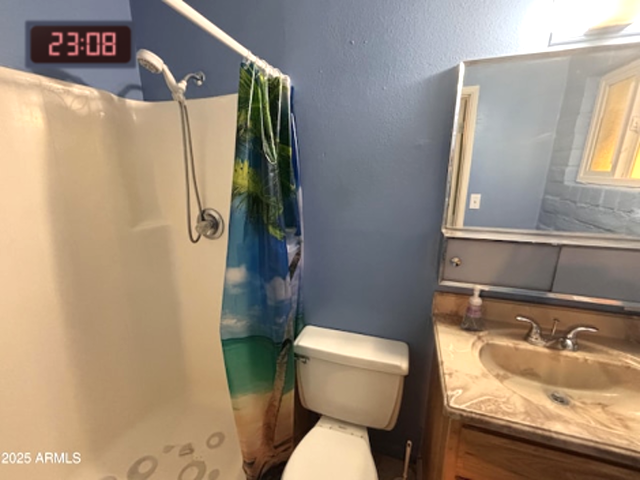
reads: 23,08
